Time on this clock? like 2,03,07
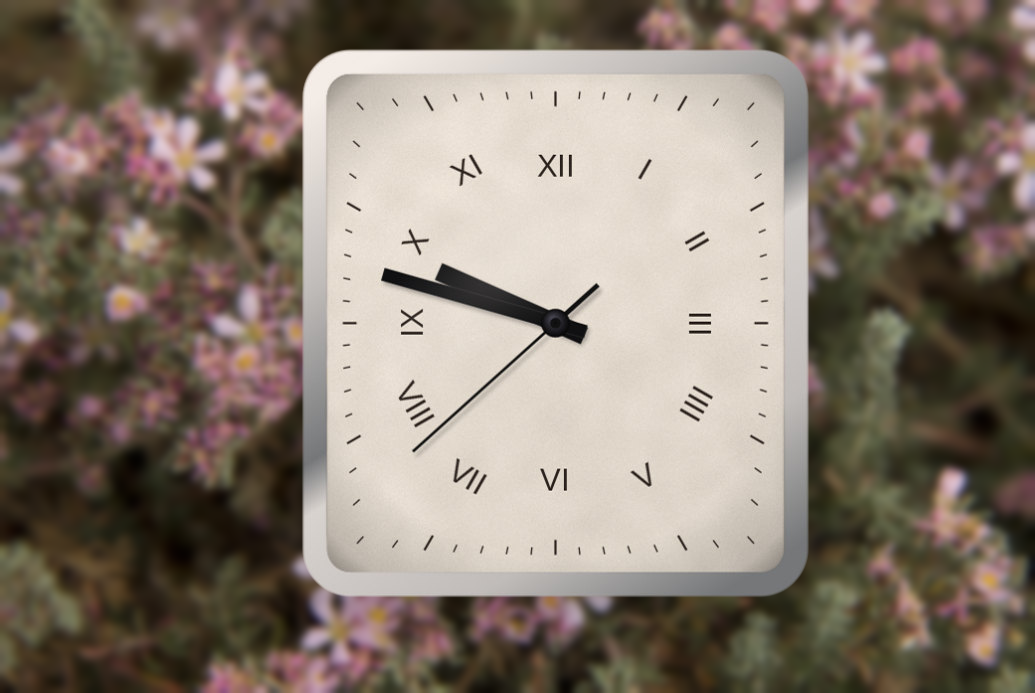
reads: 9,47,38
